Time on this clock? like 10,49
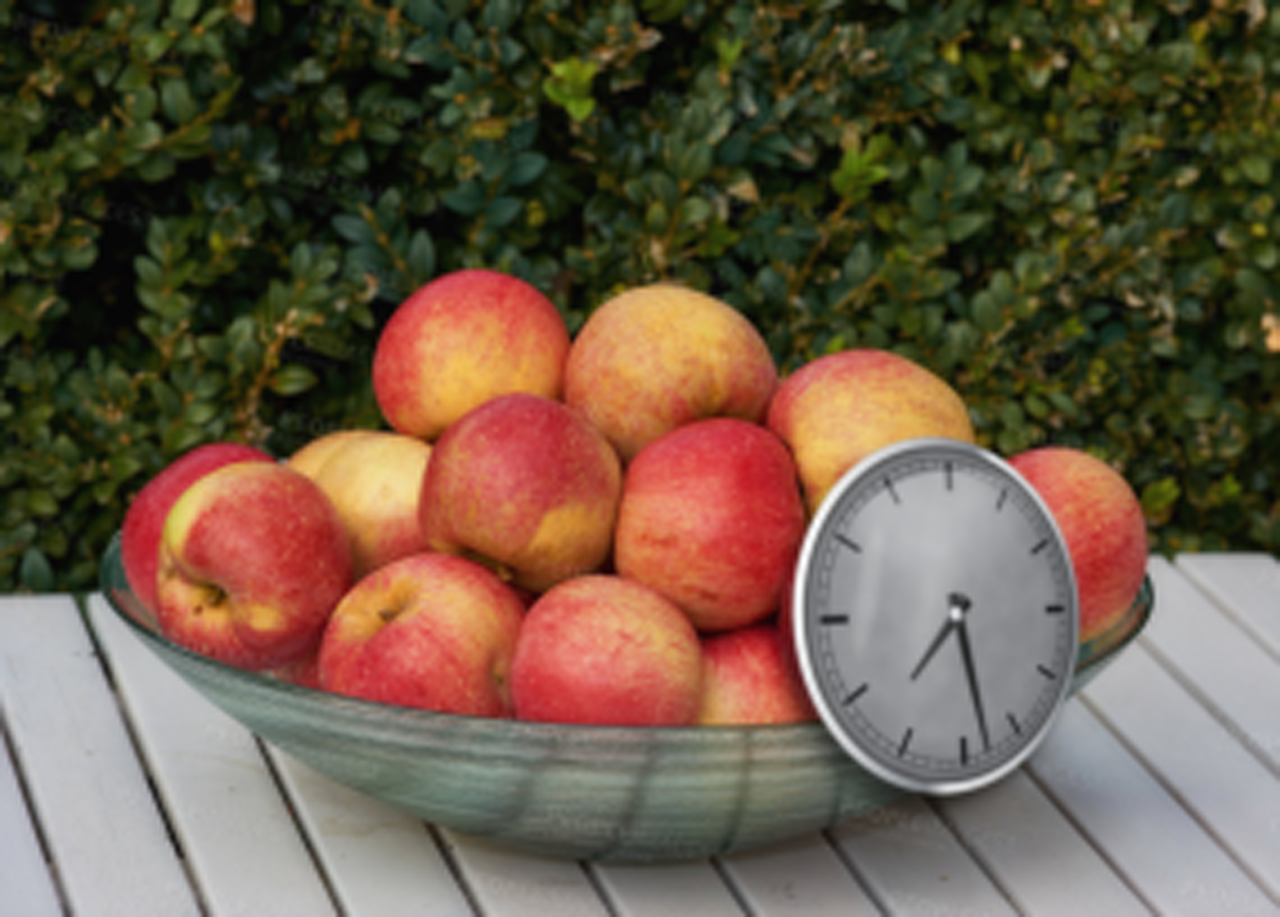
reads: 7,28
